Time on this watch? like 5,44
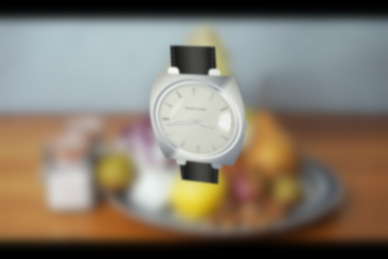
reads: 3,43
